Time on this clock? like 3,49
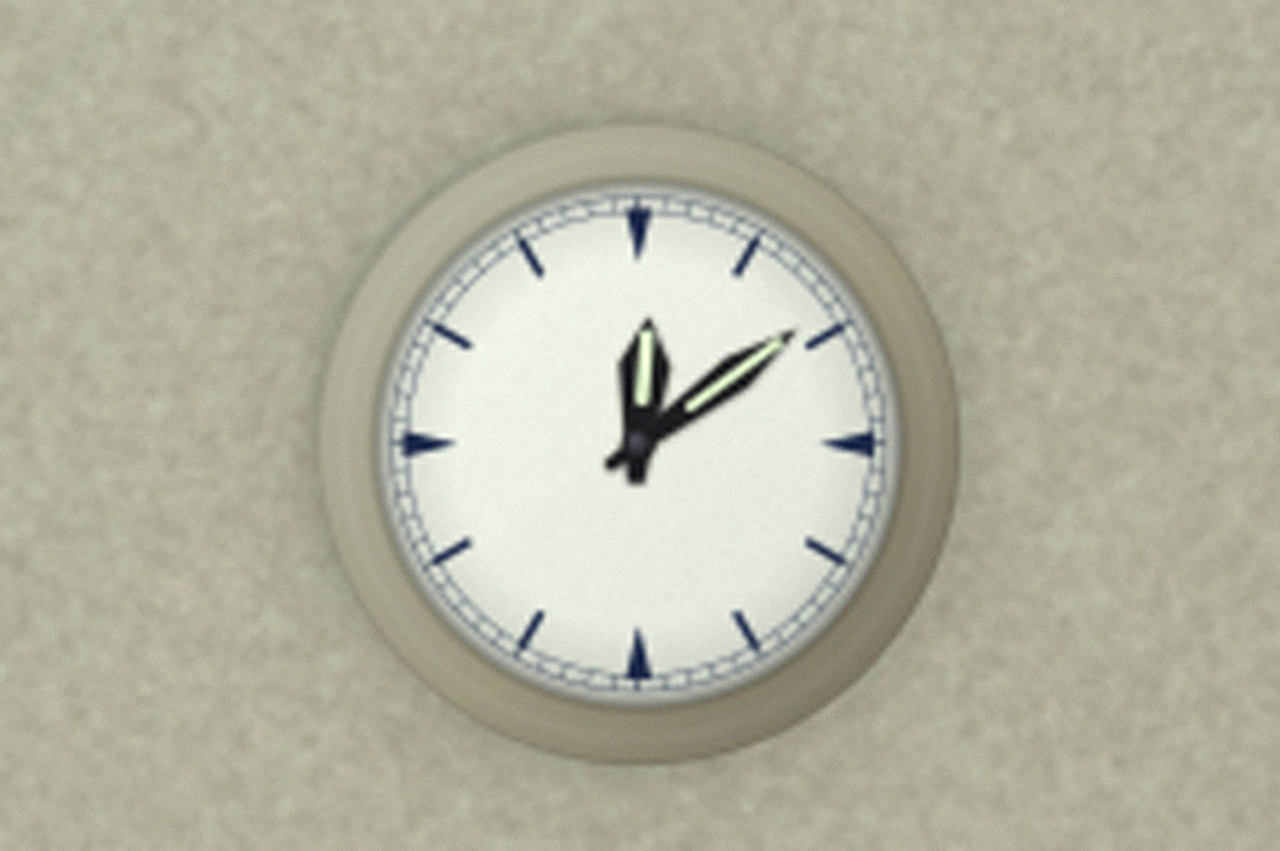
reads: 12,09
